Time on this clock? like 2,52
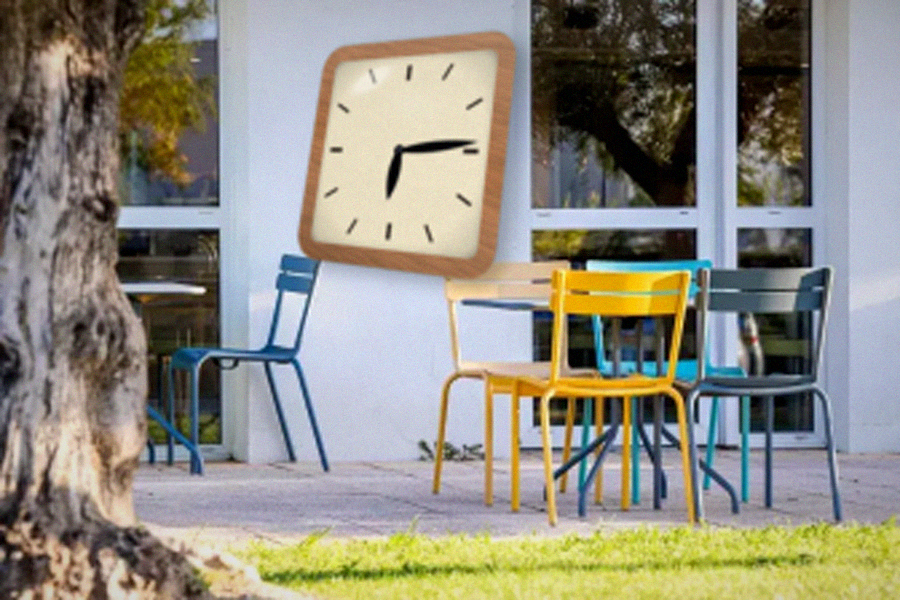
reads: 6,14
